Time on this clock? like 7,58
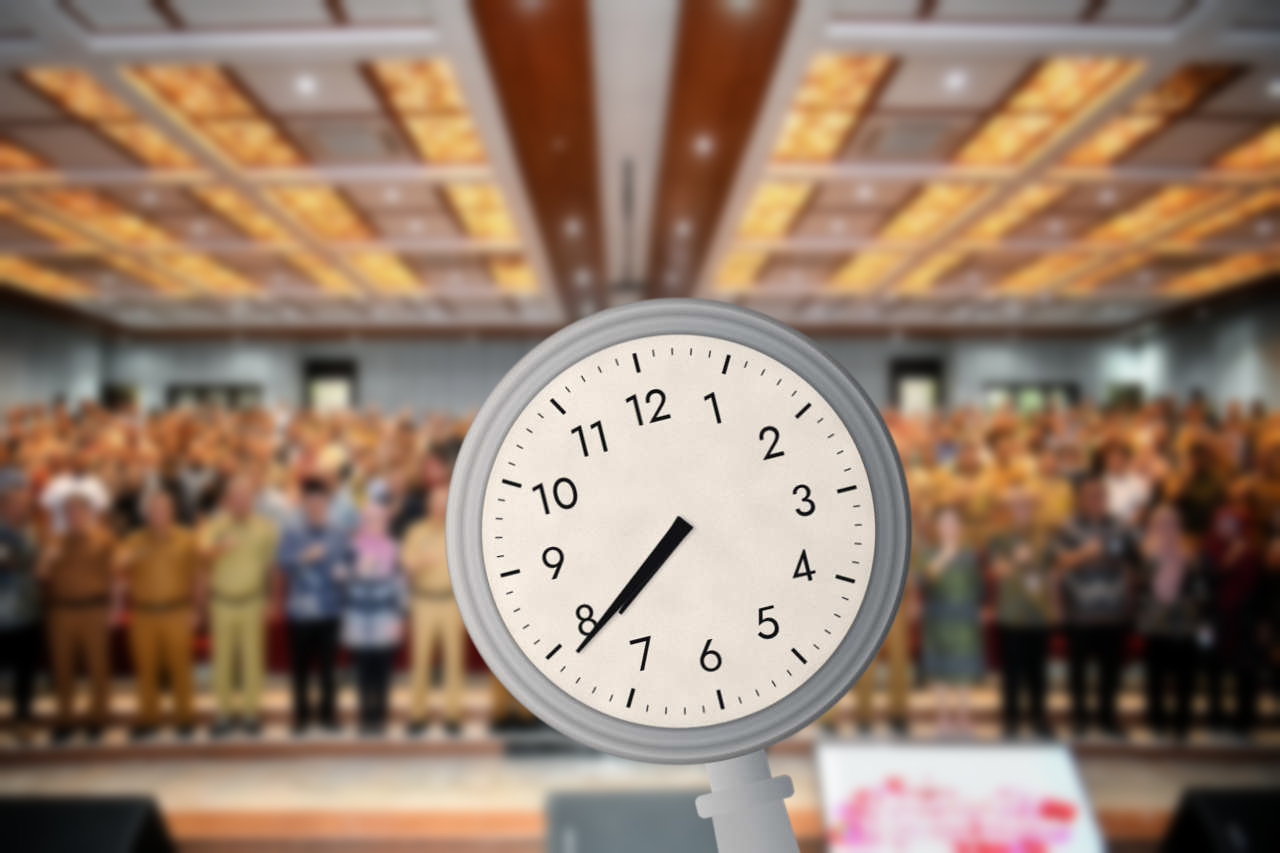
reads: 7,39
